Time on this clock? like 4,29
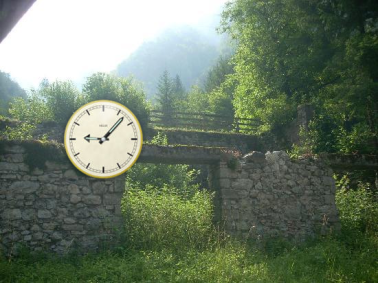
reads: 9,07
